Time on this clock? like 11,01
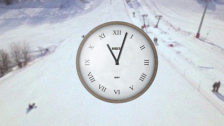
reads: 11,03
